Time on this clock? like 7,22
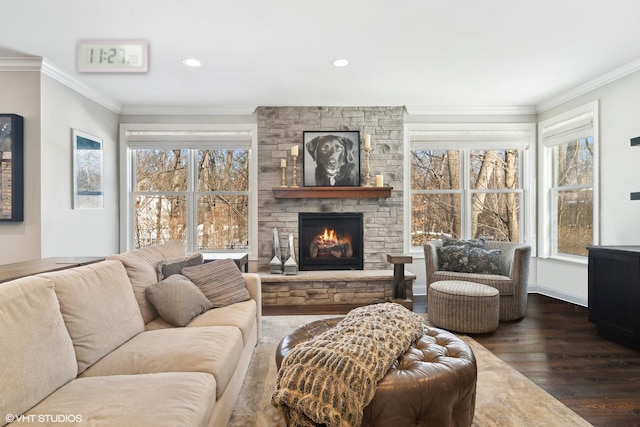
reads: 11,27
